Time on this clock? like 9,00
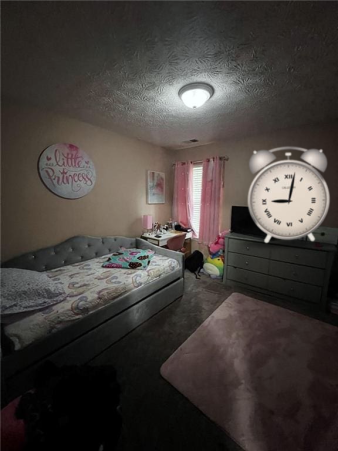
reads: 9,02
